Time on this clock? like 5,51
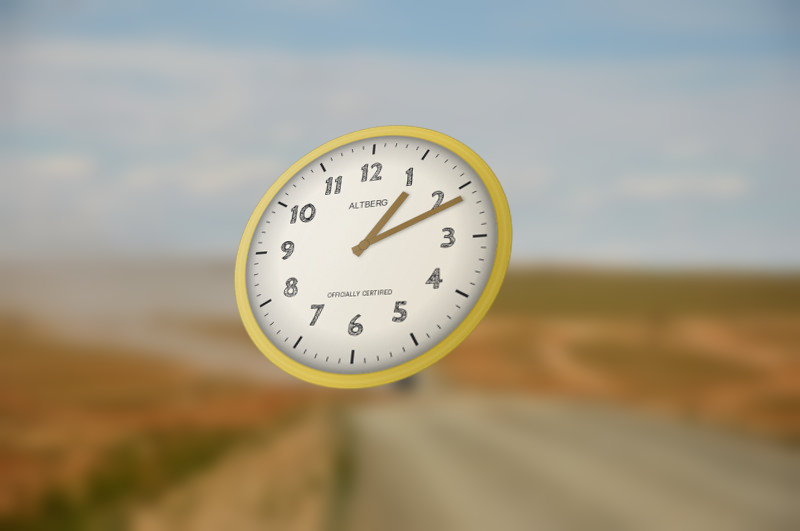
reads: 1,11
